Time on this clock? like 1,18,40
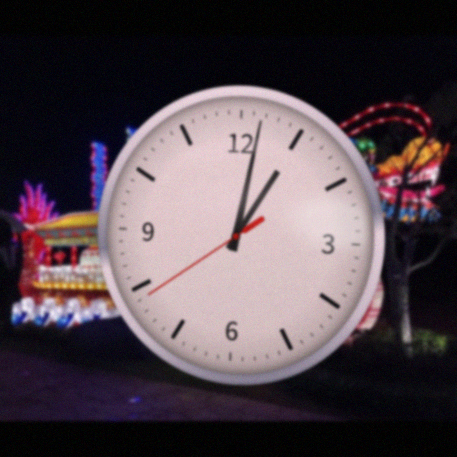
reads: 1,01,39
